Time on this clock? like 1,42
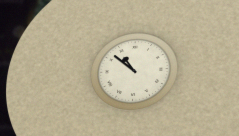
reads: 10,52
